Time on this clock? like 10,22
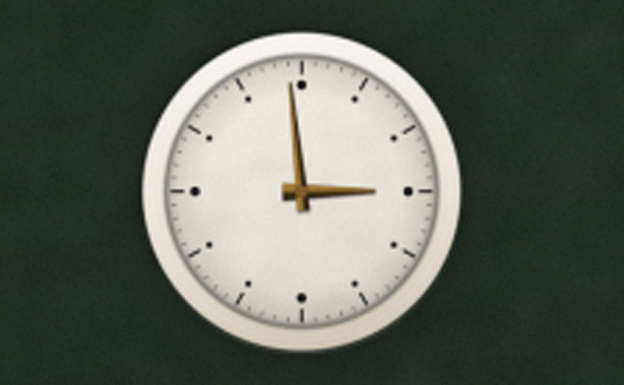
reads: 2,59
